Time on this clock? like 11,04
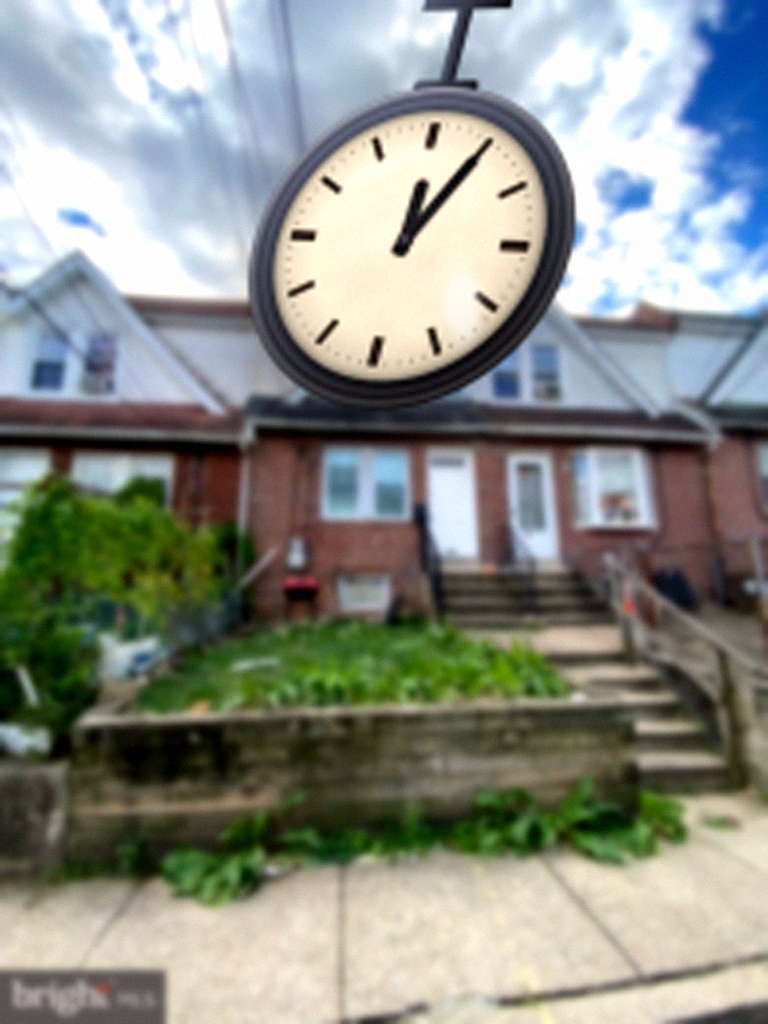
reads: 12,05
